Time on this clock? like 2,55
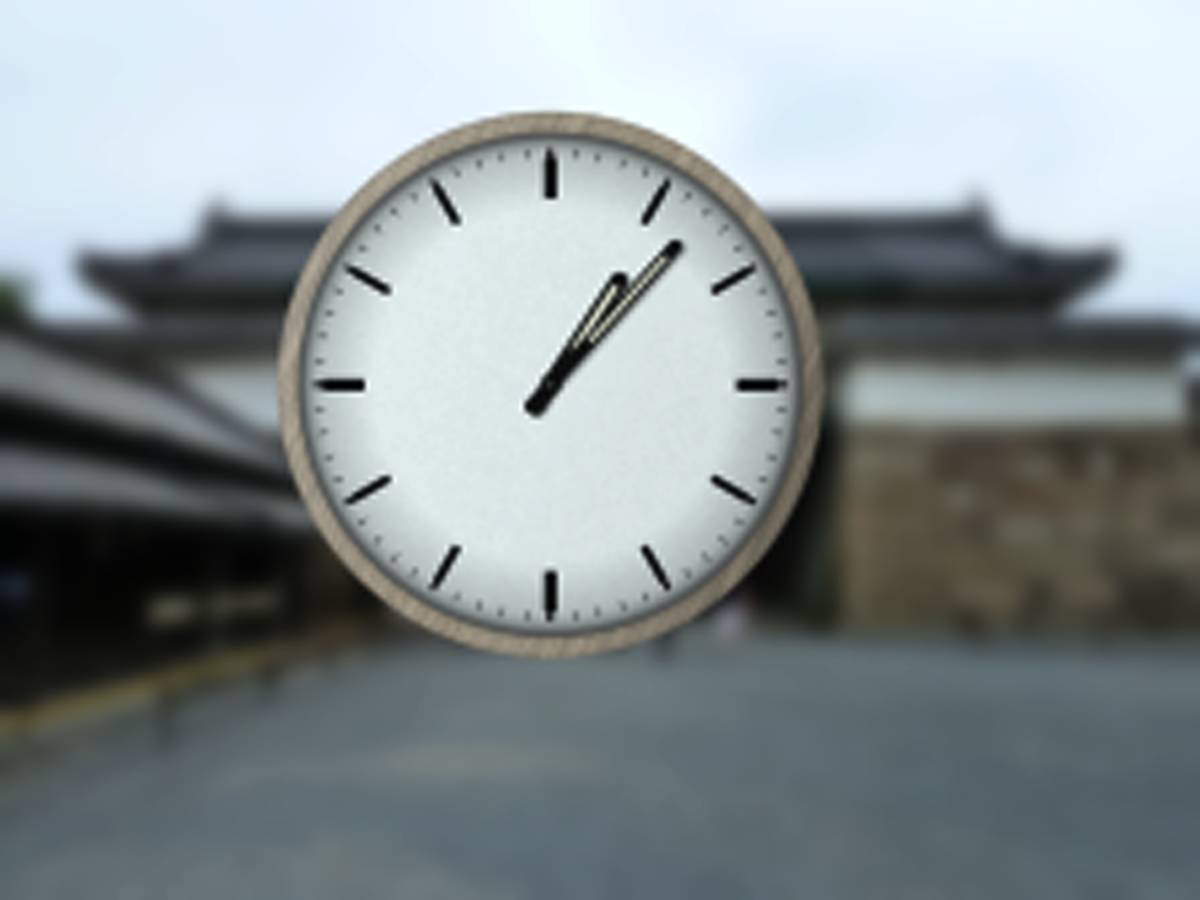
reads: 1,07
